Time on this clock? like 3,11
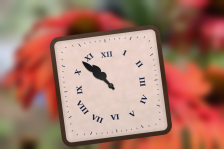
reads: 10,53
